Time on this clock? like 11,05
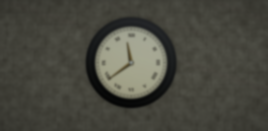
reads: 11,39
